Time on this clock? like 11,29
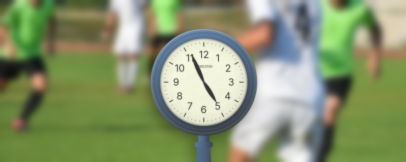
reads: 4,56
